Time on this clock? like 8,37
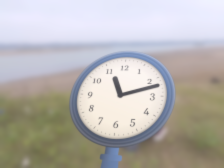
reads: 11,12
